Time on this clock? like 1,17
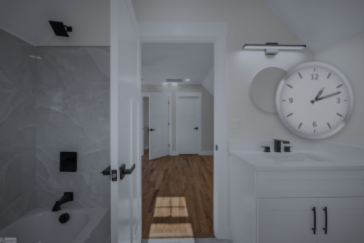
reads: 1,12
